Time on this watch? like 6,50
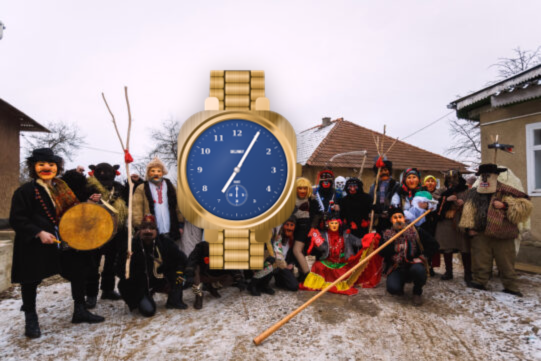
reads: 7,05
